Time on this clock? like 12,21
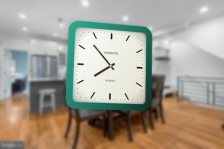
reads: 7,53
